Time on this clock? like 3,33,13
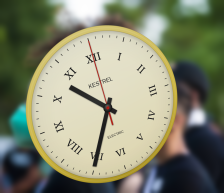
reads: 10,35,00
